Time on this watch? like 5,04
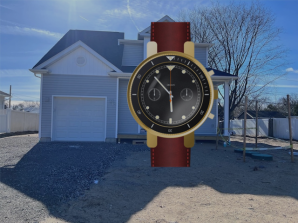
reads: 5,53
